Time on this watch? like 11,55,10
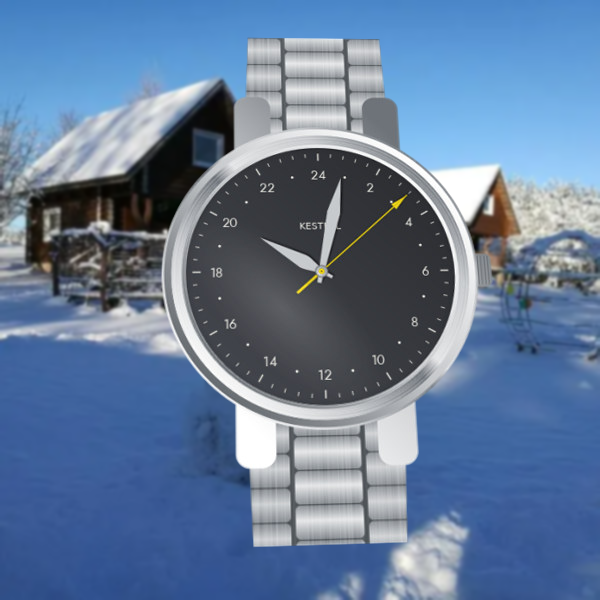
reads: 20,02,08
